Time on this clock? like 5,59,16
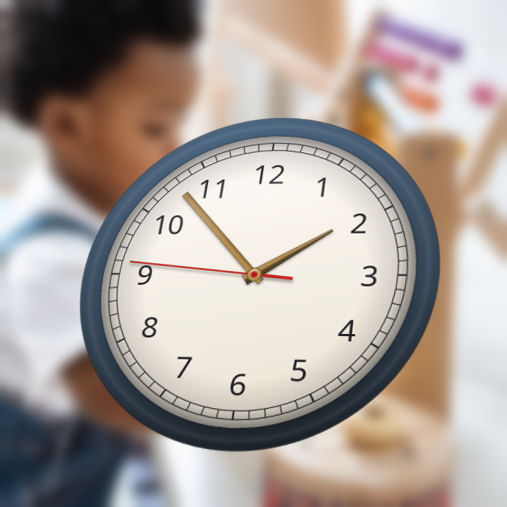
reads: 1,52,46
